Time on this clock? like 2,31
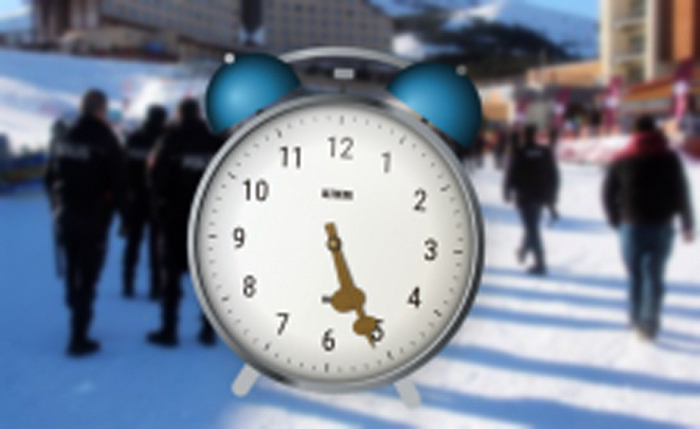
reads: 5,26
